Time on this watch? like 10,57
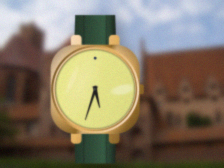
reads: 5,33
